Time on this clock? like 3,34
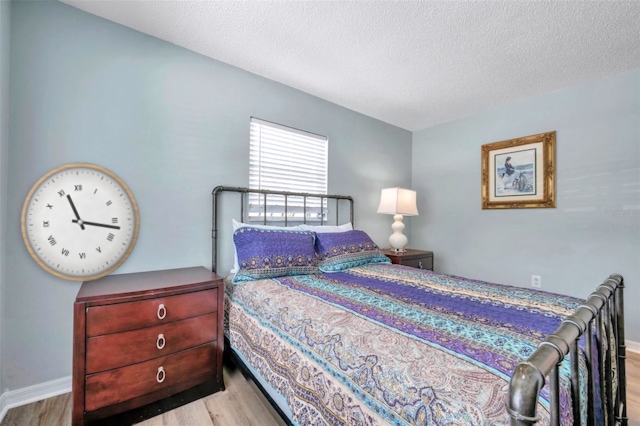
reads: 11,17
